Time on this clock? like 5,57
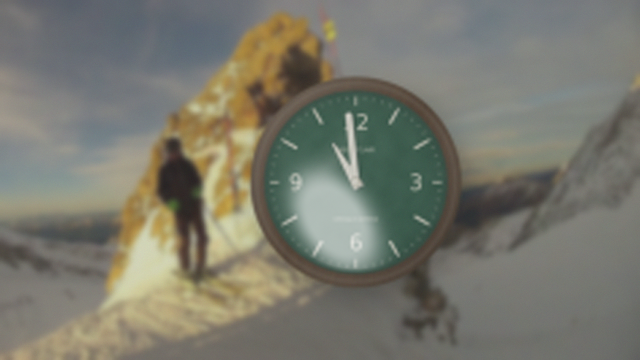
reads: 10,59
